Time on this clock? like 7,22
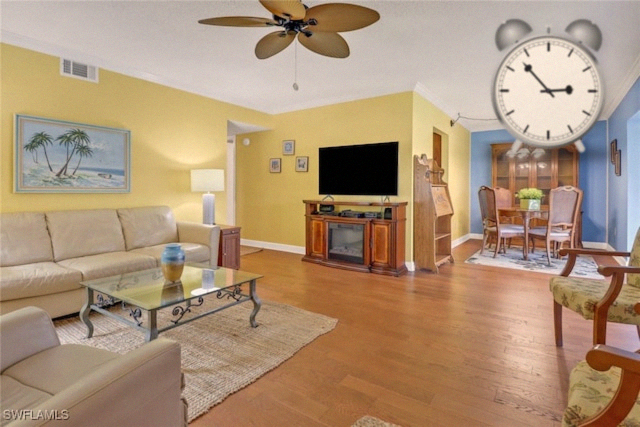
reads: 2,53
